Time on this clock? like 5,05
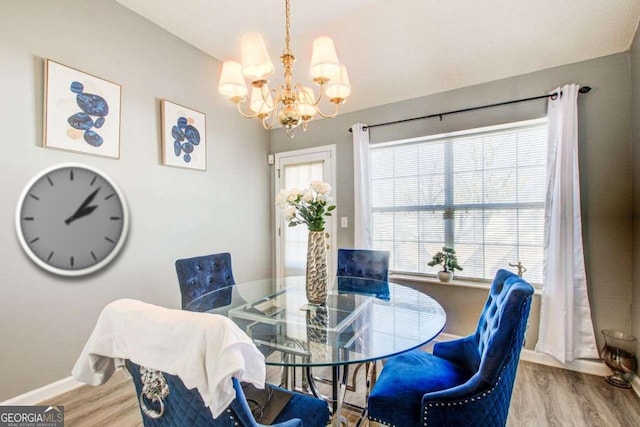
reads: 2,07
